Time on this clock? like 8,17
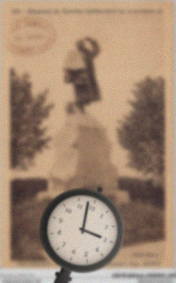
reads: 2,58
